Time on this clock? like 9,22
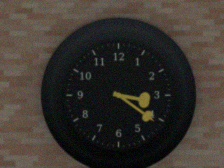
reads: 3,21
